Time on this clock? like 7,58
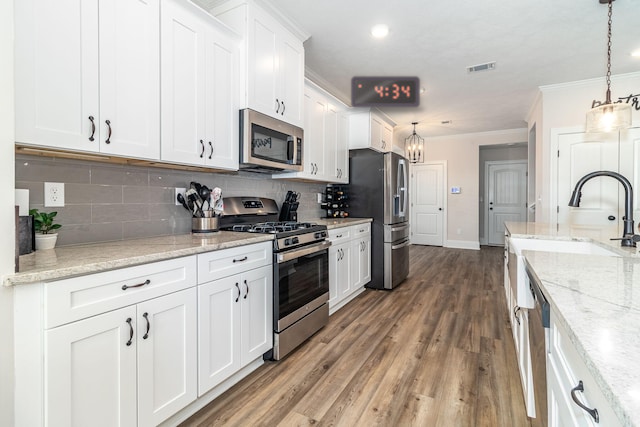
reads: 4,34
